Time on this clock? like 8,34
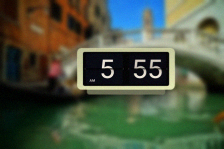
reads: 5,55
